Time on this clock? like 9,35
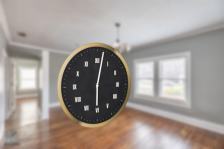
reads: 6,02
